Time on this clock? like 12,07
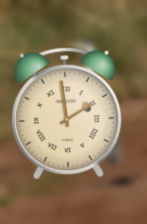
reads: 1,59
